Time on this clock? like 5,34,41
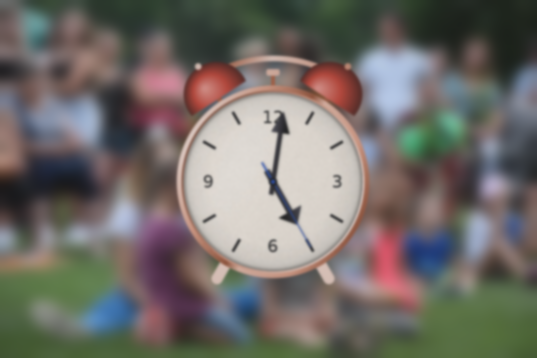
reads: 5,01,25
